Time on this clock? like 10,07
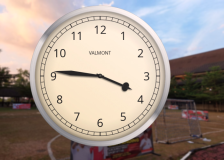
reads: 3,46
